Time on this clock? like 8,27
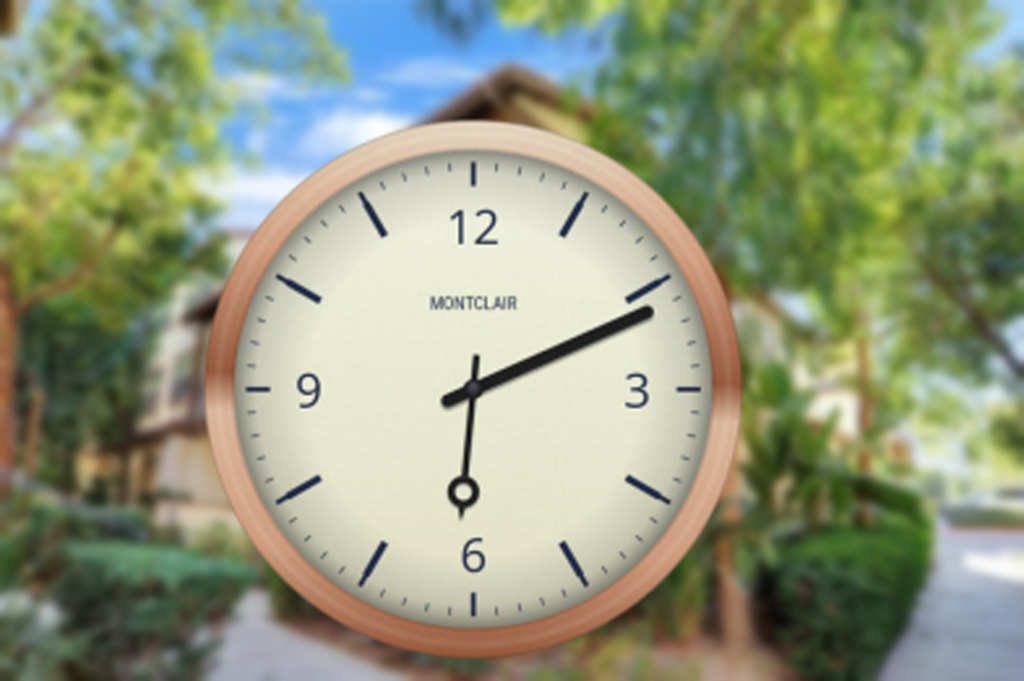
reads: 6,11
